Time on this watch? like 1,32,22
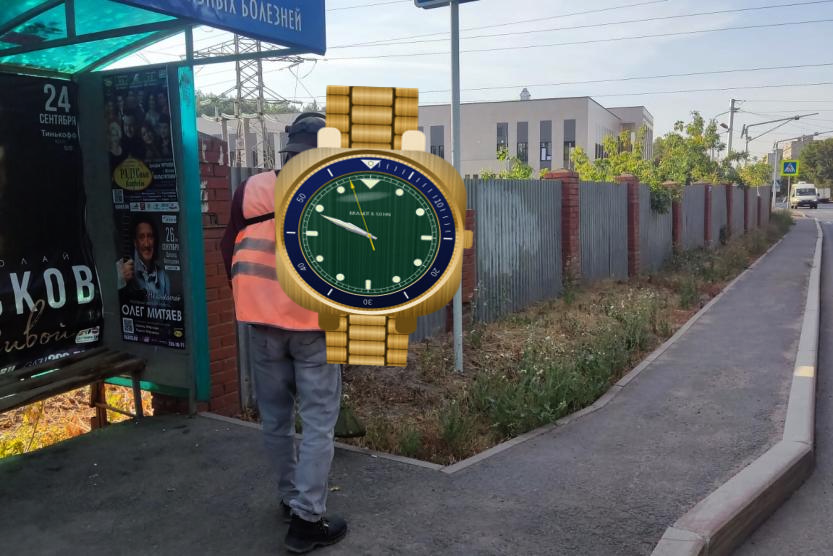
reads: 9,48,57
